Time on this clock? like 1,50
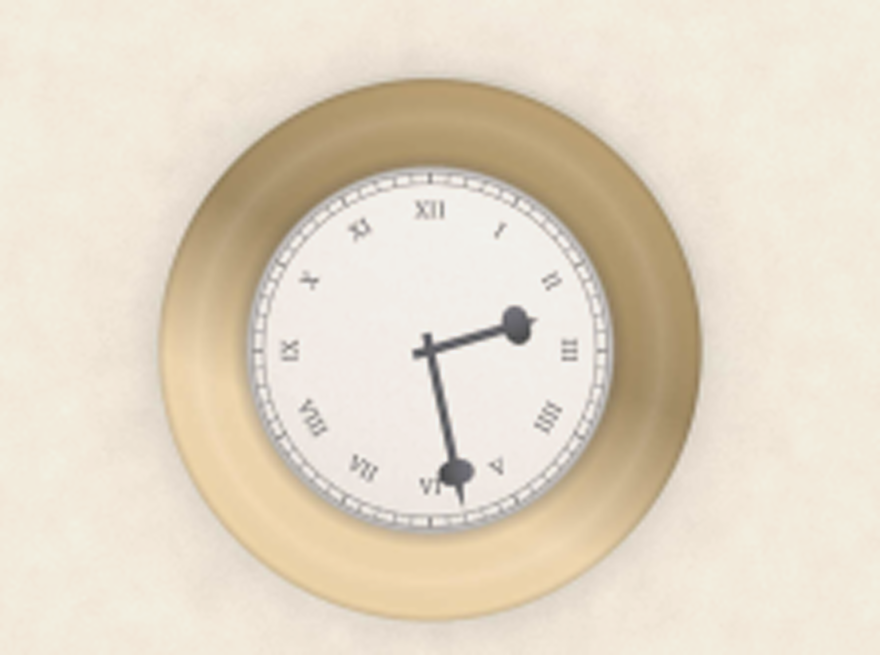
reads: 2,28
